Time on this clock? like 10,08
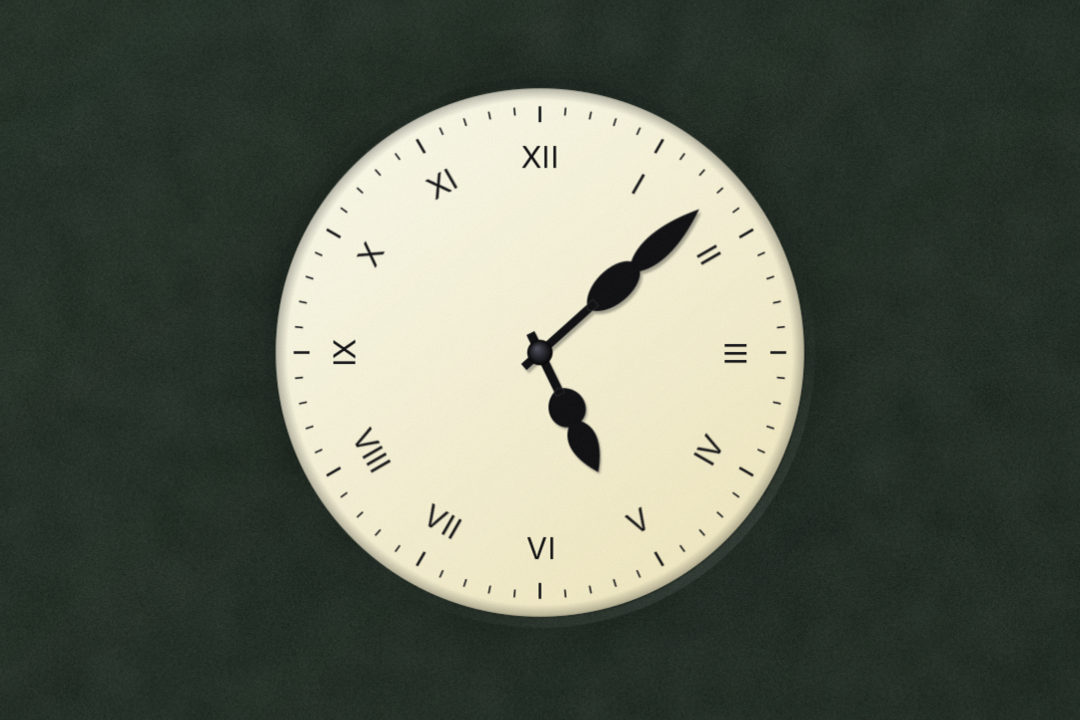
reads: 5,08
